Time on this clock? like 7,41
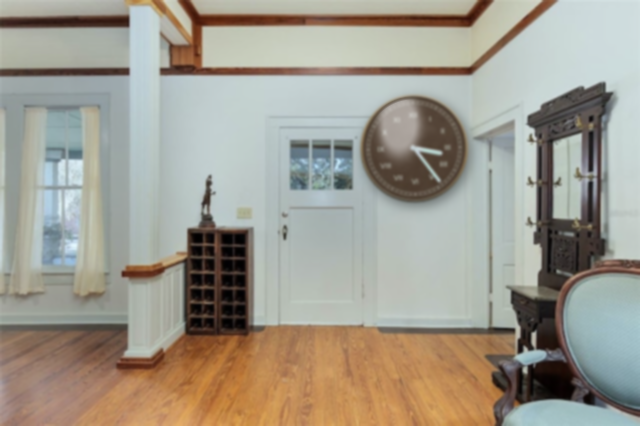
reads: 3,24
